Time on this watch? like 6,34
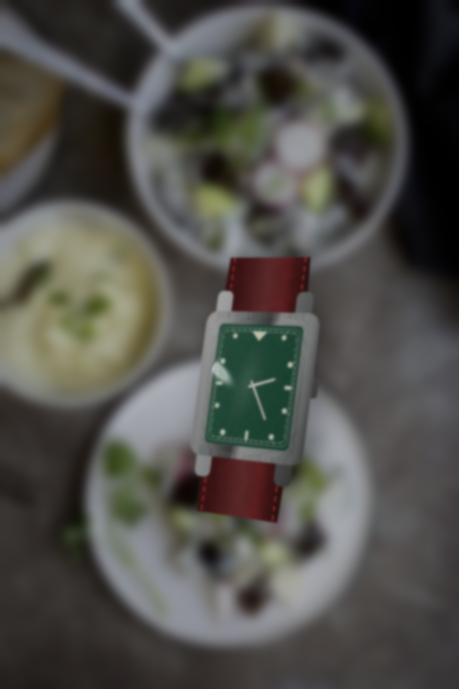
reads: 2,25
